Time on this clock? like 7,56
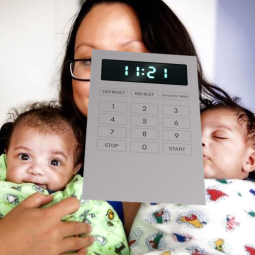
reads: 11,21
